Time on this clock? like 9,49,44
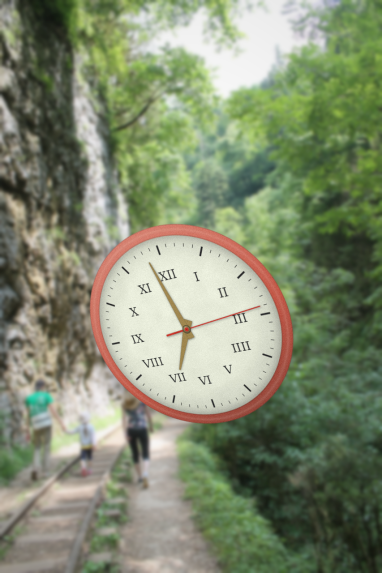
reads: 6,58,14
